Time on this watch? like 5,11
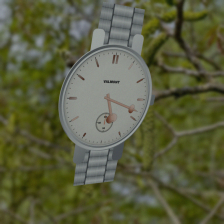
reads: 5,18
